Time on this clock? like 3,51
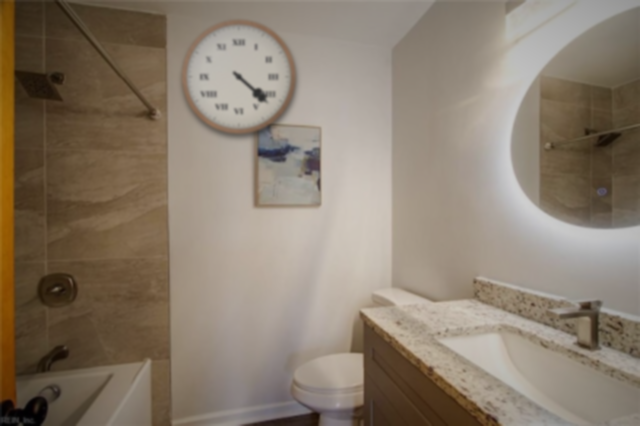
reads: 4,22
